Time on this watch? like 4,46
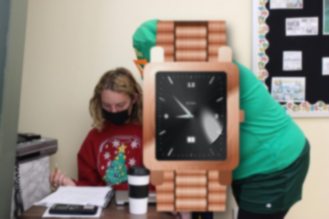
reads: 8,53
